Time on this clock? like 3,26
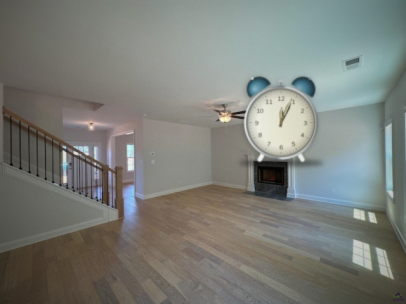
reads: 12,04
